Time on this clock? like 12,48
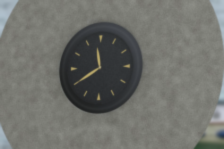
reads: 11,40
